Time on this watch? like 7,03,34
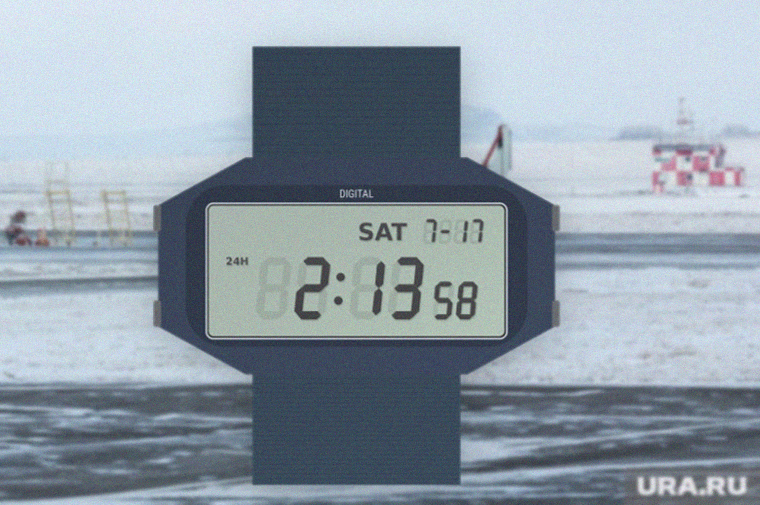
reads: 2,13,58
